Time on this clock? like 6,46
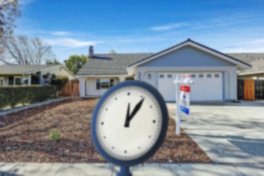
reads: 12,06
